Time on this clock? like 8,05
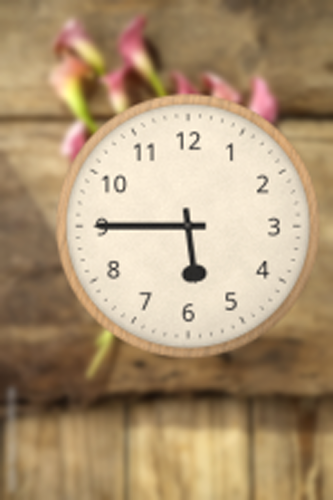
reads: 5,45
